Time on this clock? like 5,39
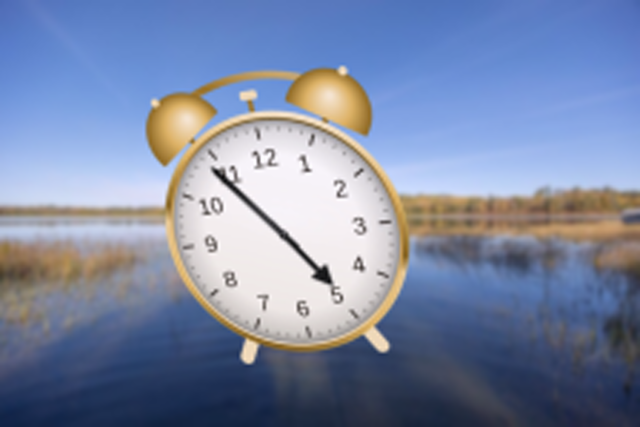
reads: 4,54
